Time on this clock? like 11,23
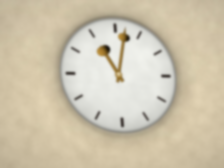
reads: 11,02
